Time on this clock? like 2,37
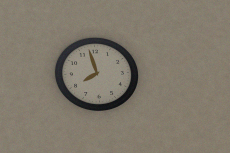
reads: 7,58
